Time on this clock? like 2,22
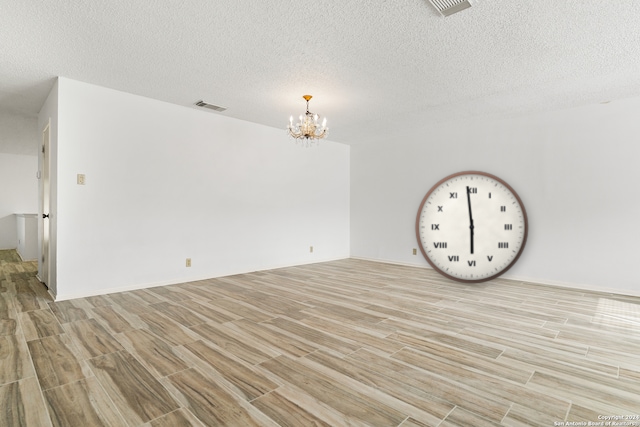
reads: 5,59
